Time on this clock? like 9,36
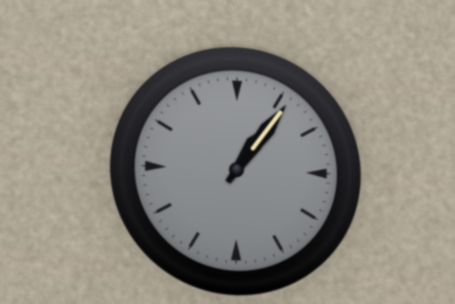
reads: 1,06
